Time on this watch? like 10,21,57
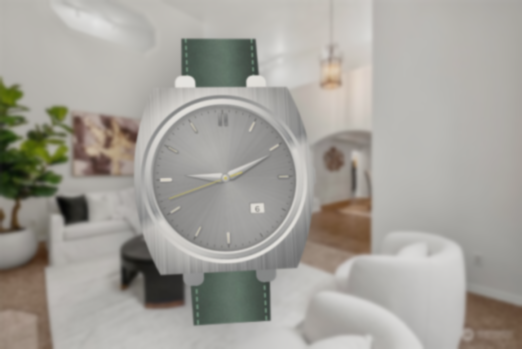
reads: 9,10,42
